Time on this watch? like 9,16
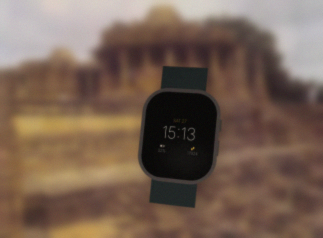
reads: 15,13
